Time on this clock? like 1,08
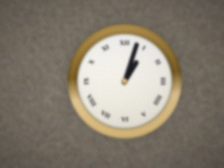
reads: 1,03
